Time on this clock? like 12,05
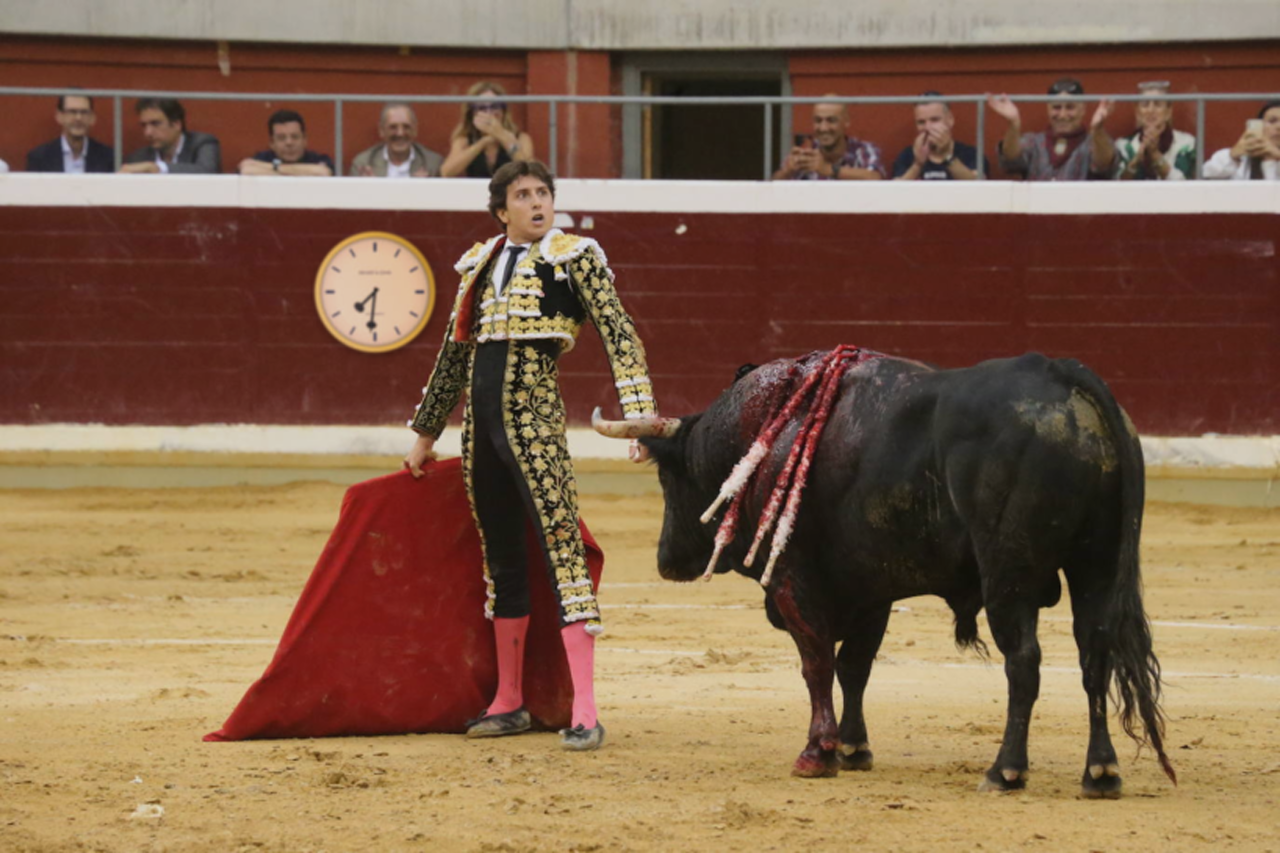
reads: 7,31
